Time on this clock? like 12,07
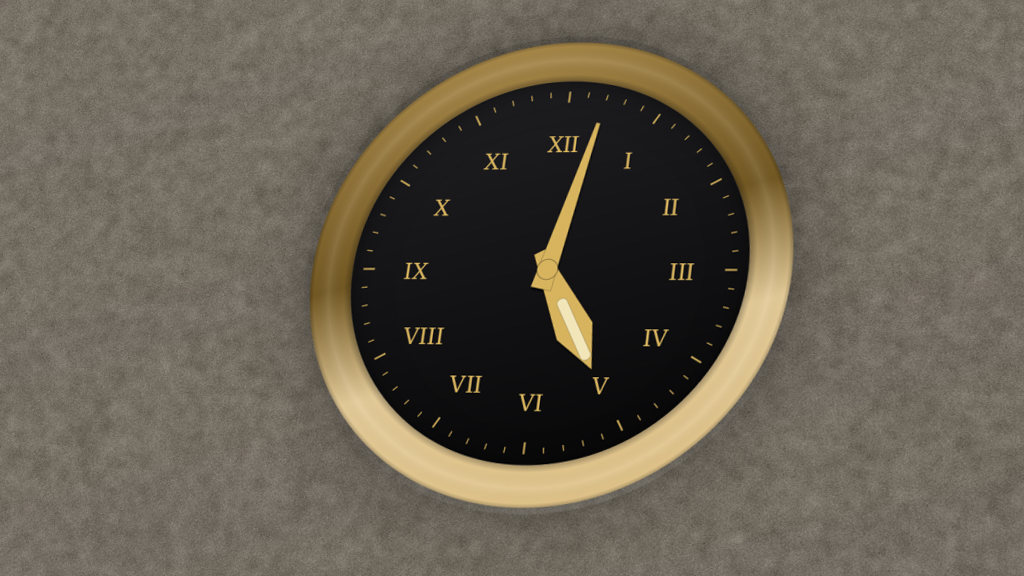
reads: 5,02
